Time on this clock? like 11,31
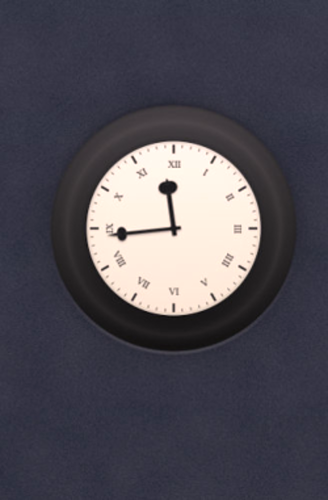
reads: 11,44
